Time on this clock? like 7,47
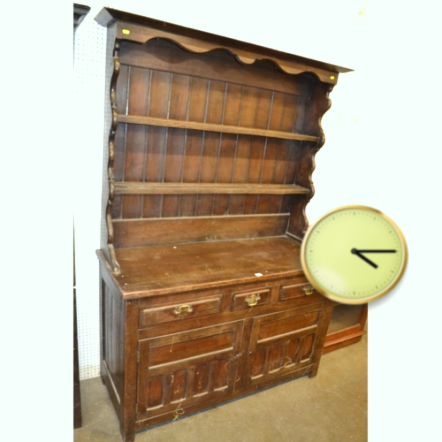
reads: 4,15
